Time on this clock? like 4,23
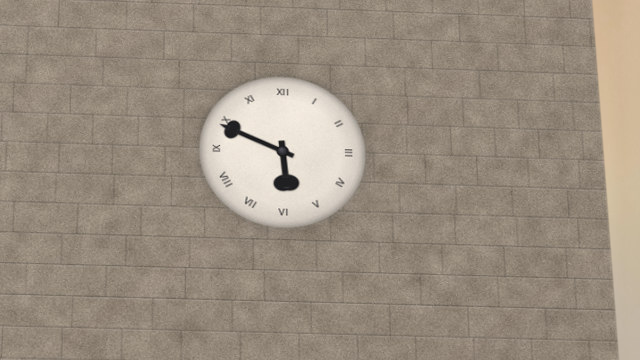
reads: 5,49
